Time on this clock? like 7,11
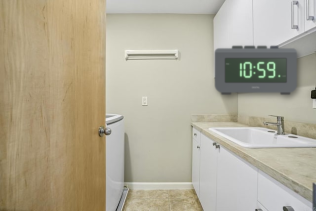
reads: 10,59
